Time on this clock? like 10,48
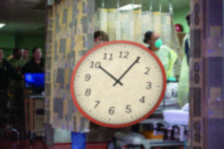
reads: 10,05
